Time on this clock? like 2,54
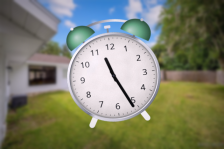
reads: 11,26
